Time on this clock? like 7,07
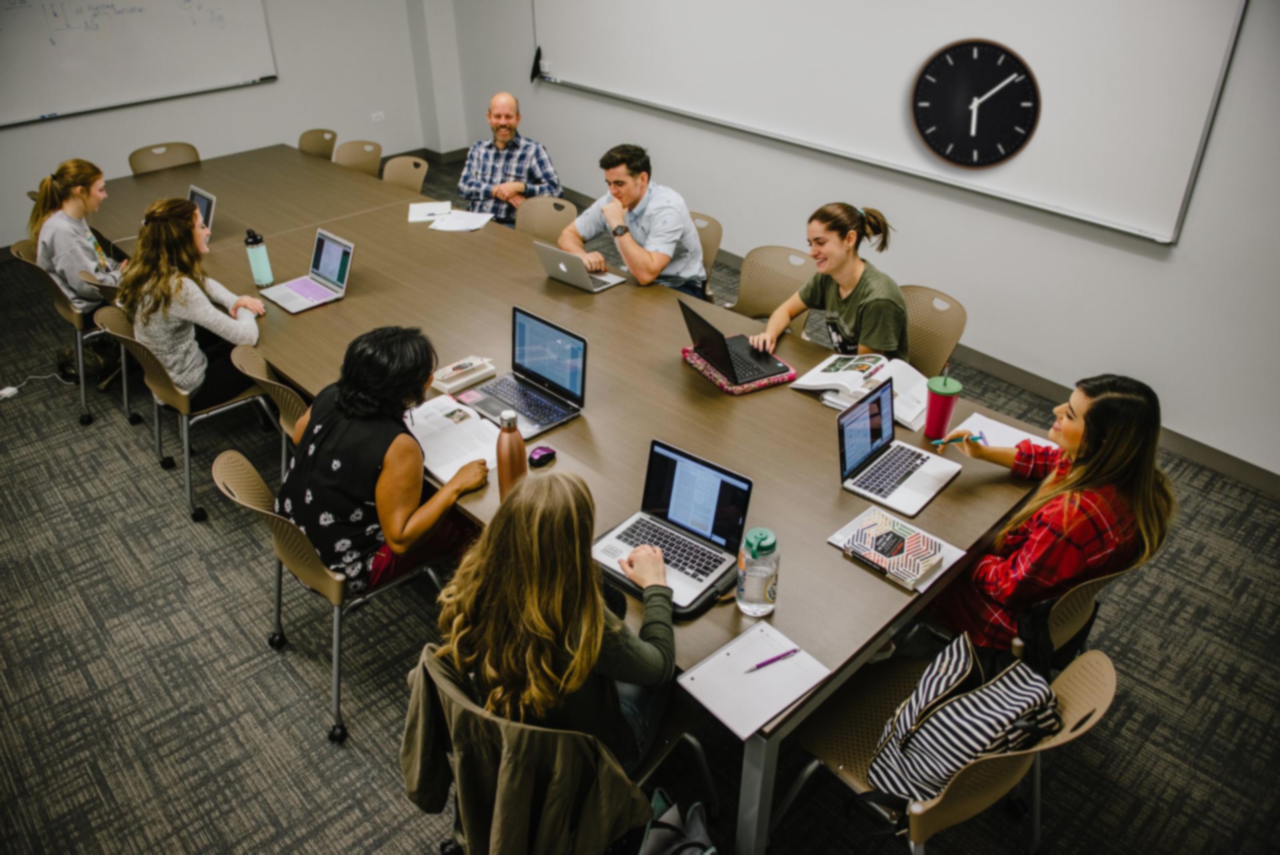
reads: 6,09
